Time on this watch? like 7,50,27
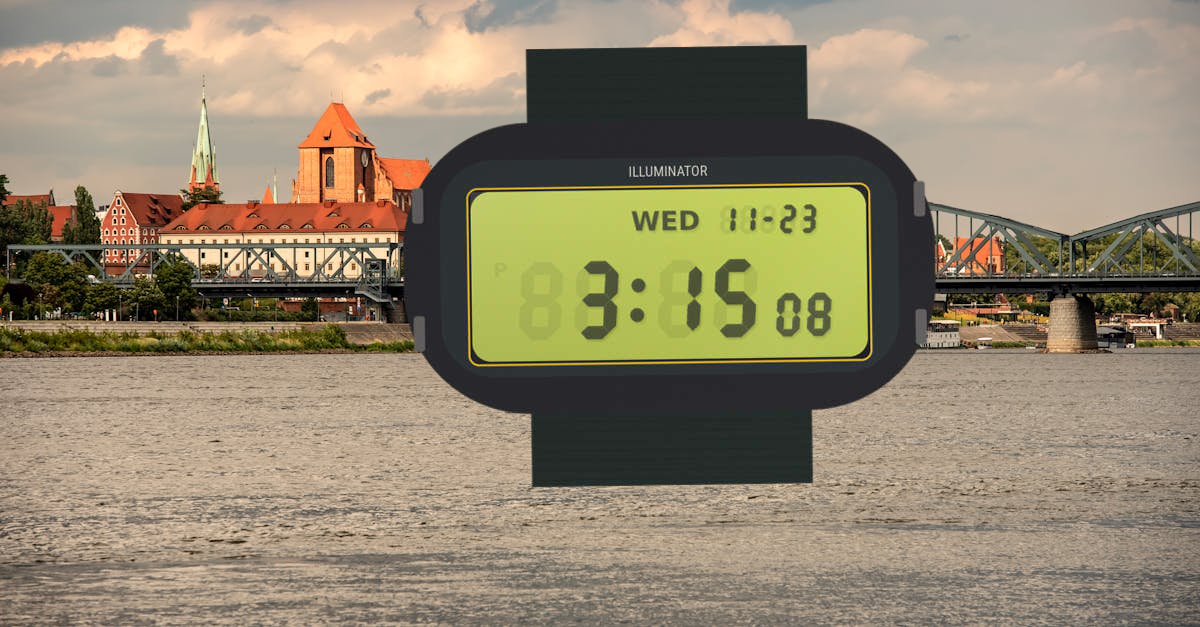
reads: 3,15,08
